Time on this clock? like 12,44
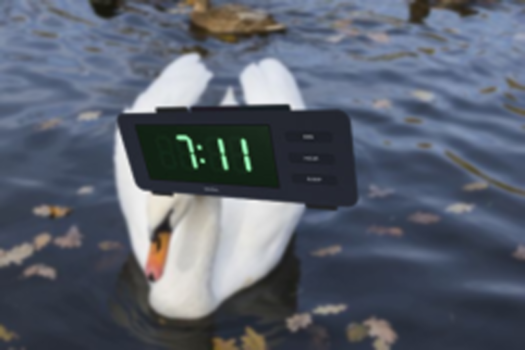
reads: 7,11
